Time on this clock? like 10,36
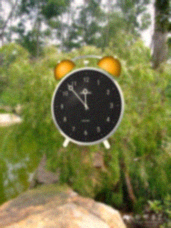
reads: 11,53
